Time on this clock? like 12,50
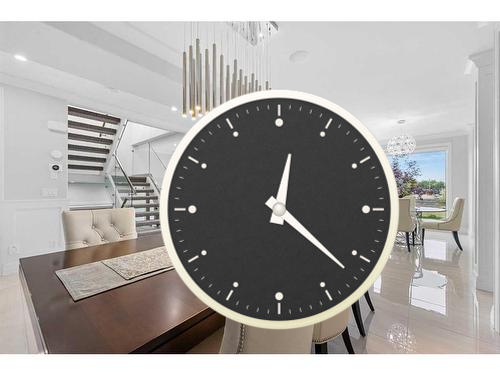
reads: 12,22
